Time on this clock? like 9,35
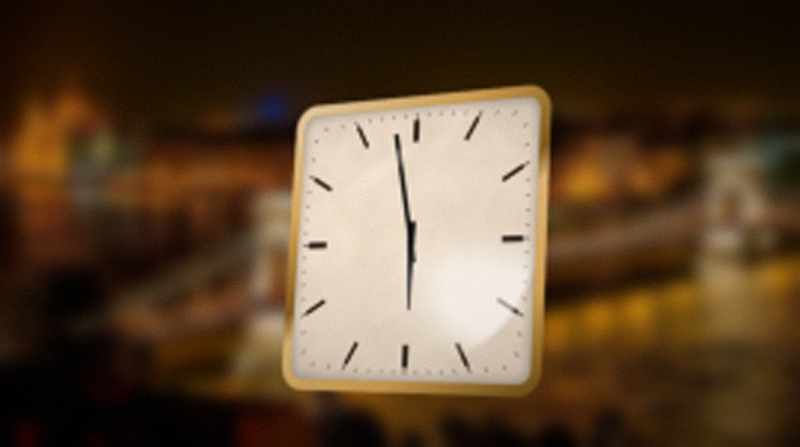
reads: 5,58
